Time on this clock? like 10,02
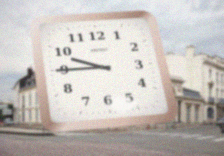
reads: 9,45
